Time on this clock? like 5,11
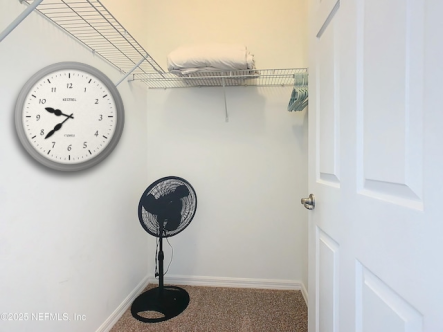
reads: 9,38
